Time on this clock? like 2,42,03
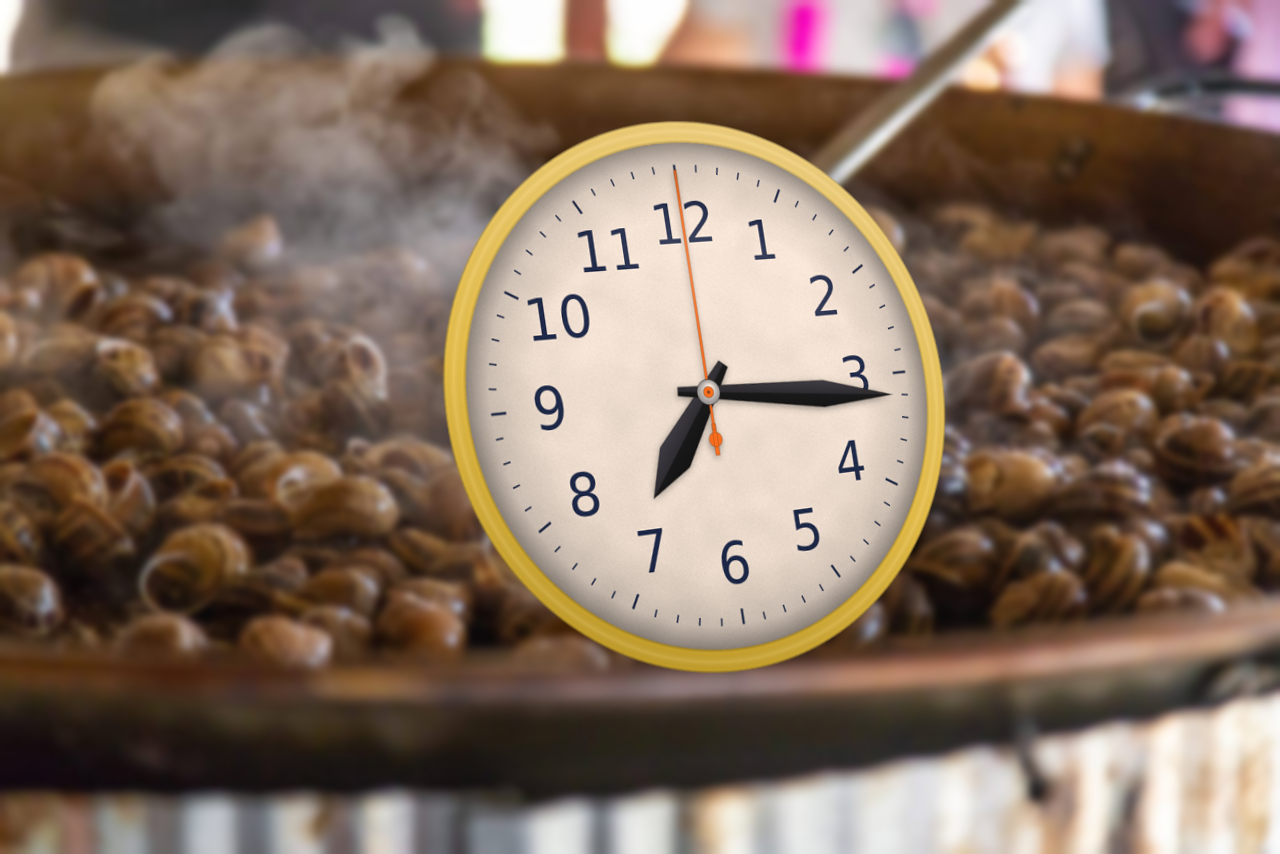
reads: 7,16,00
